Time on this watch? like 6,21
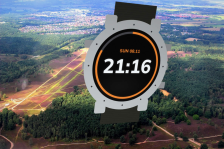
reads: 21,16
